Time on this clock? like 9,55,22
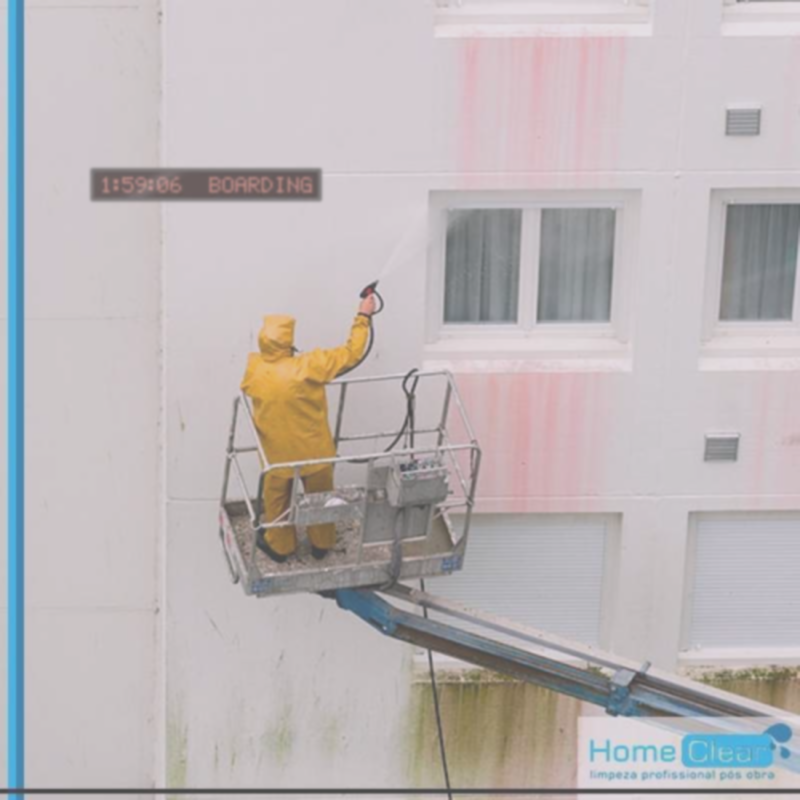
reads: 1,59,06
